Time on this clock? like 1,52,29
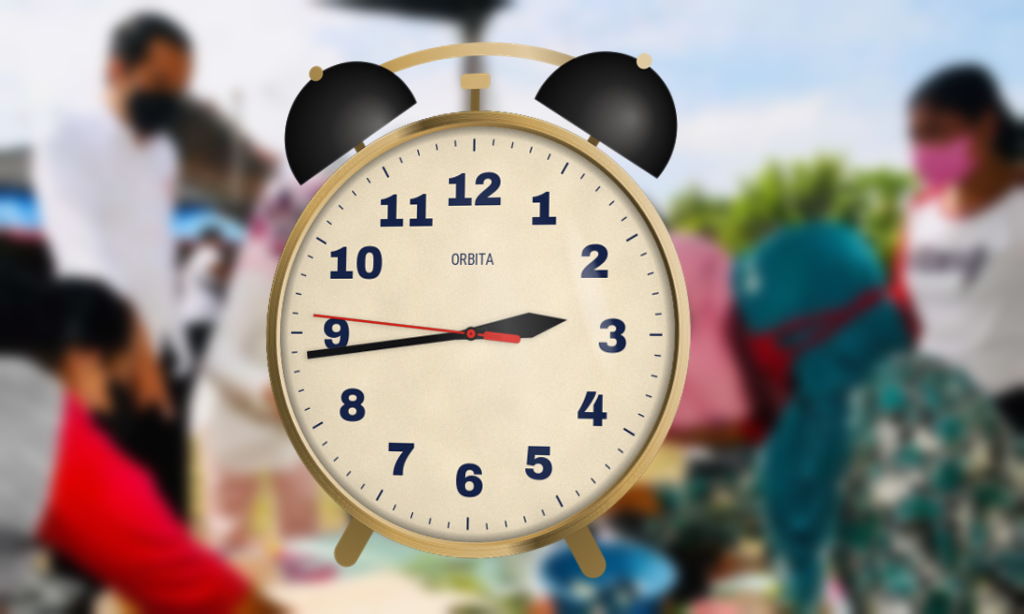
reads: 2,43,46
